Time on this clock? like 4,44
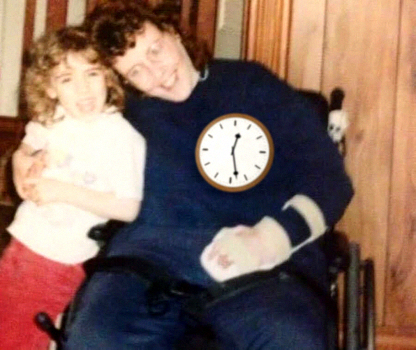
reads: 12,28
